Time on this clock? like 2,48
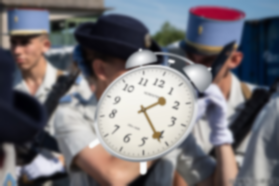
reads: 1,21
